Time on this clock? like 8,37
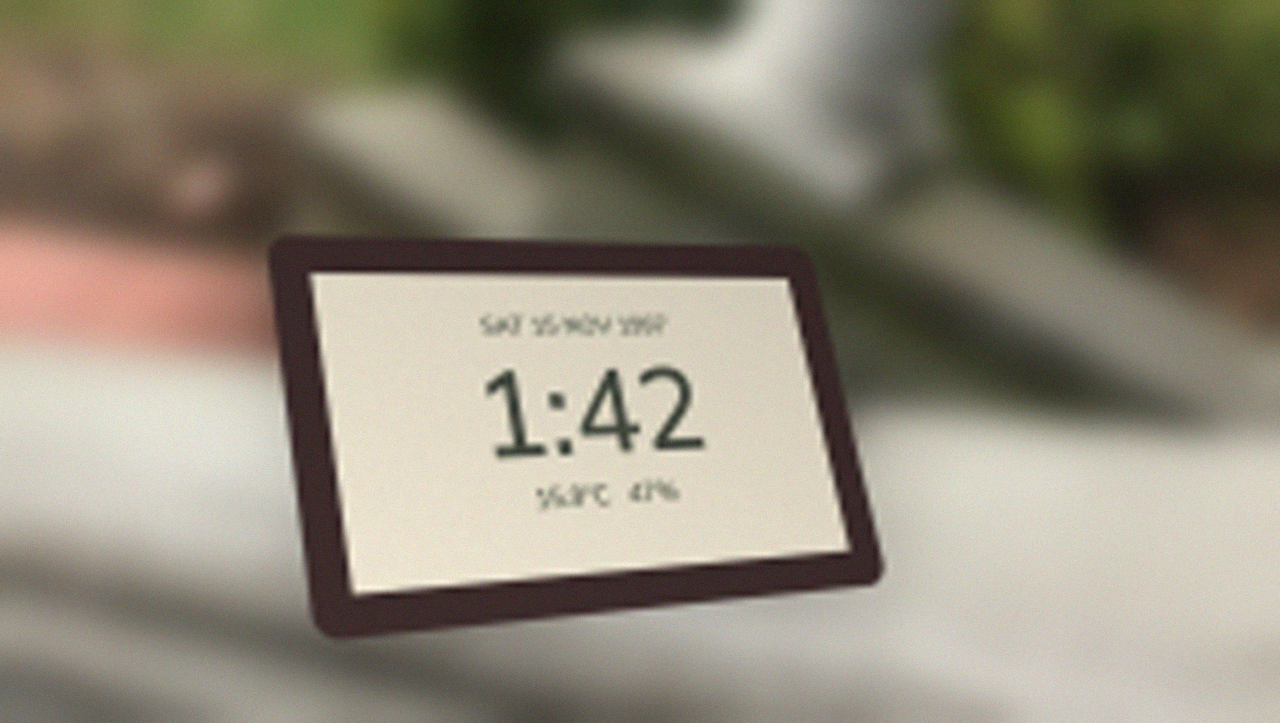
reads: 1,42
